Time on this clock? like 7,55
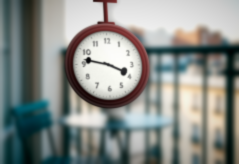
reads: 3,47
